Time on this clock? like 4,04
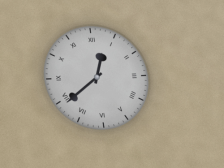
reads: 12,39
